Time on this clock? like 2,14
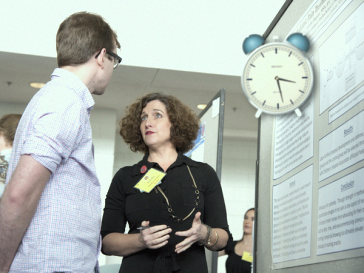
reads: 3,28
